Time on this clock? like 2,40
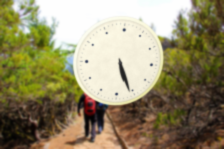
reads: 5,26
